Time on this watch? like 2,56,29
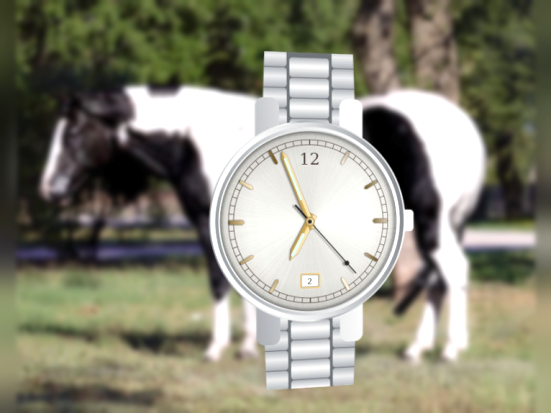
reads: 6,56,23
